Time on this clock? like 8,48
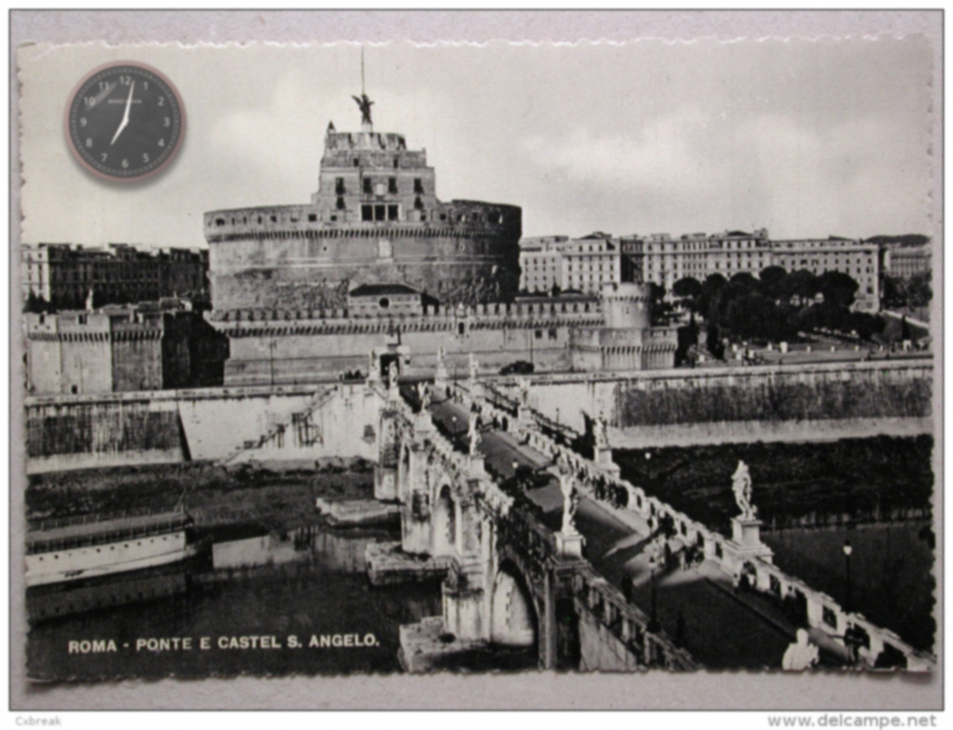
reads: 7,02
